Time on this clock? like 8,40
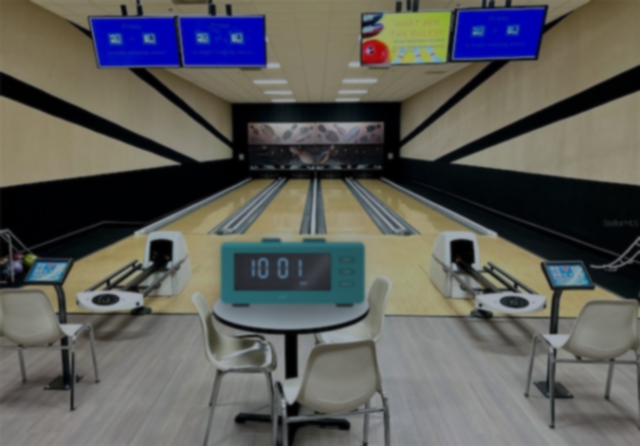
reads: 10,01
